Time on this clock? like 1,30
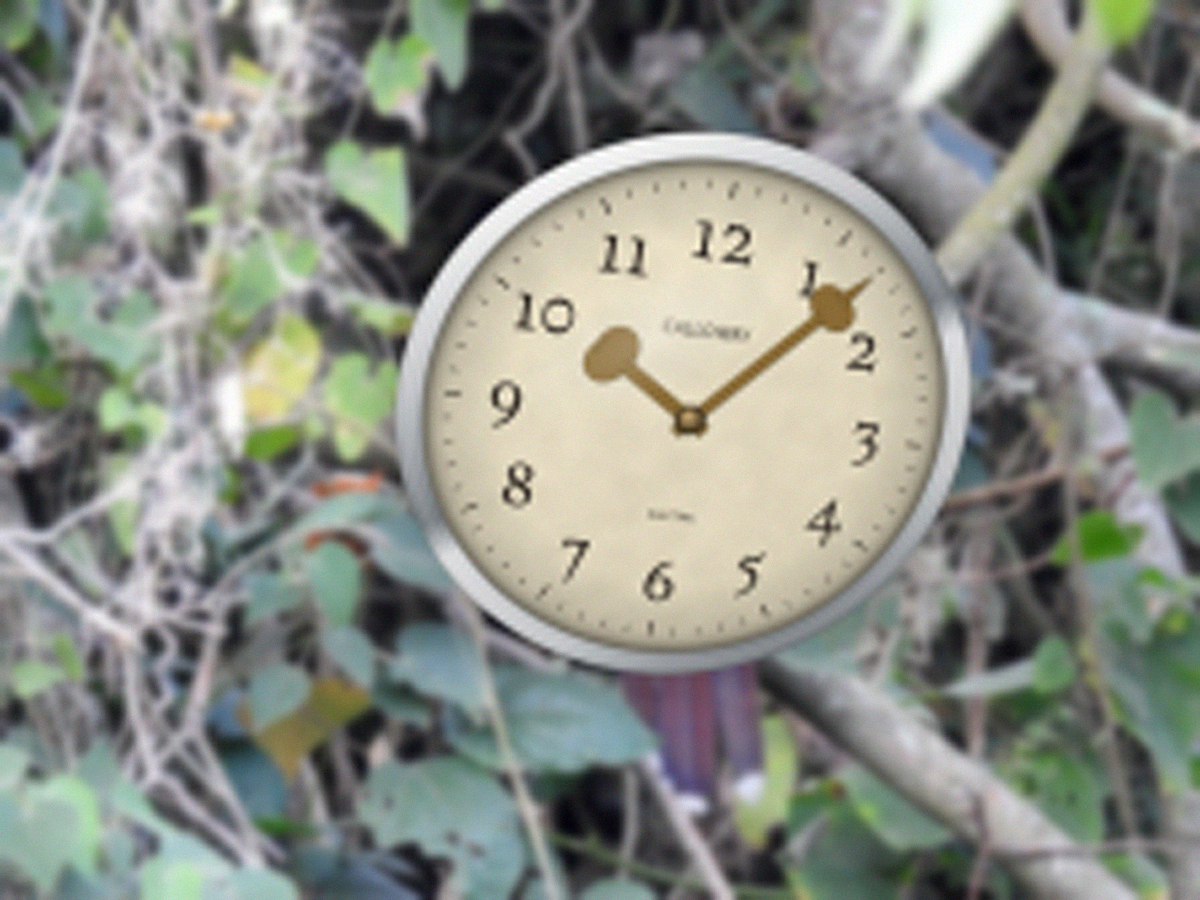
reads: 10,07
